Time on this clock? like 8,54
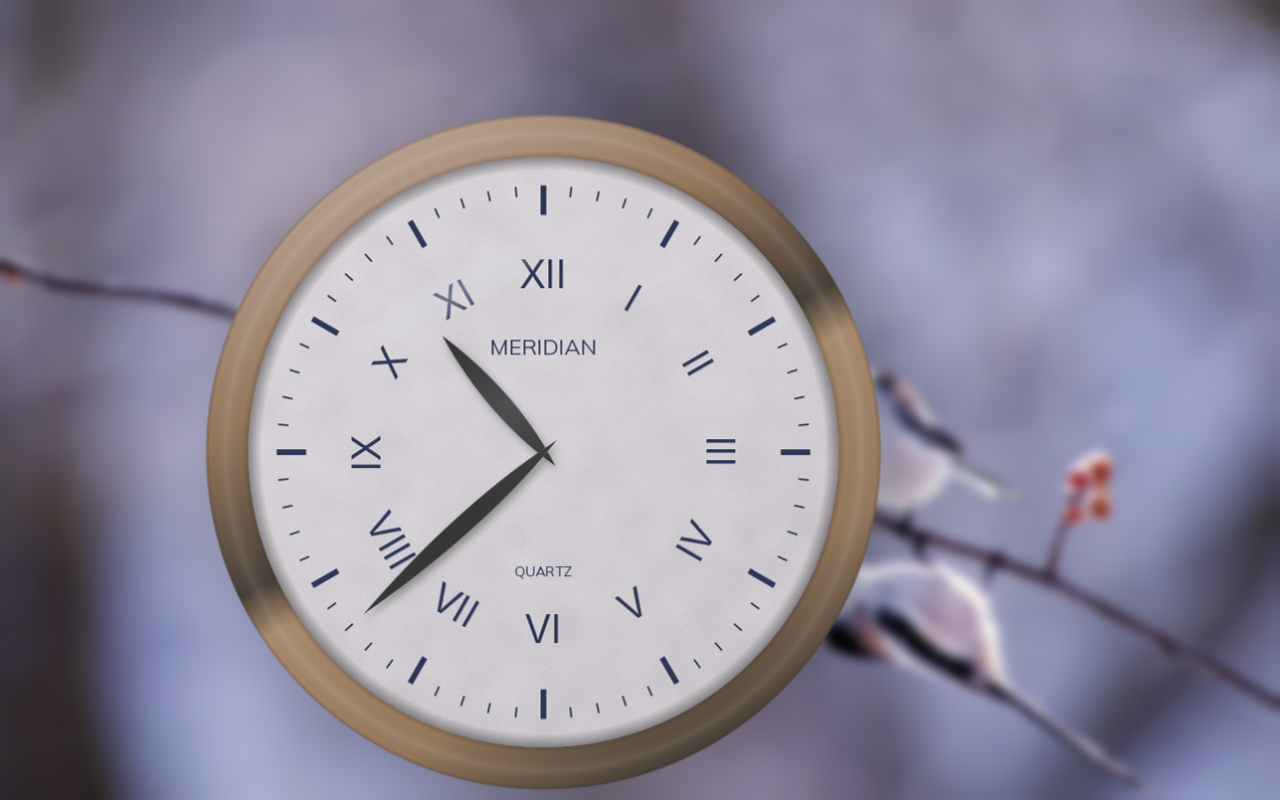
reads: 10,38
